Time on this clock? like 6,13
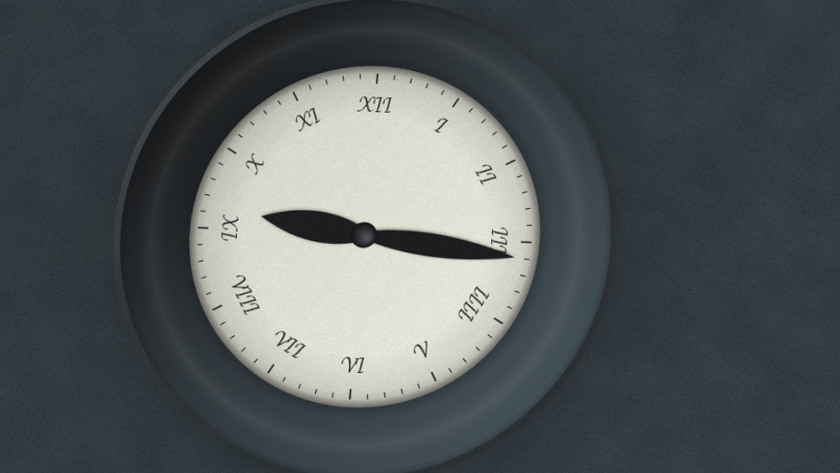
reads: 9,16
